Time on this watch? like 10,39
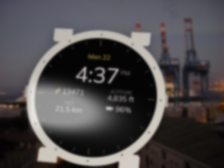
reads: 4,37
